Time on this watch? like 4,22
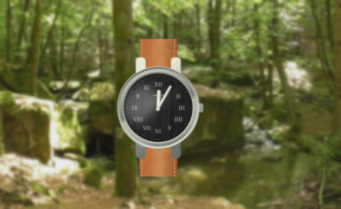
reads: 12,05
